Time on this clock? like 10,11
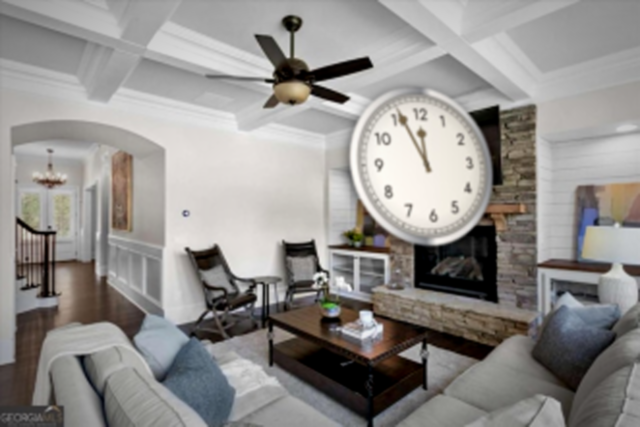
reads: 11,56
